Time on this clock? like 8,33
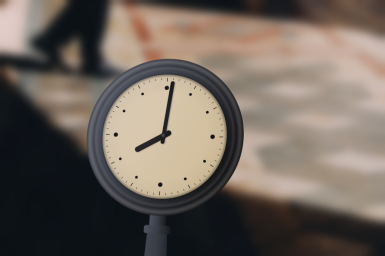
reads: 8,01
